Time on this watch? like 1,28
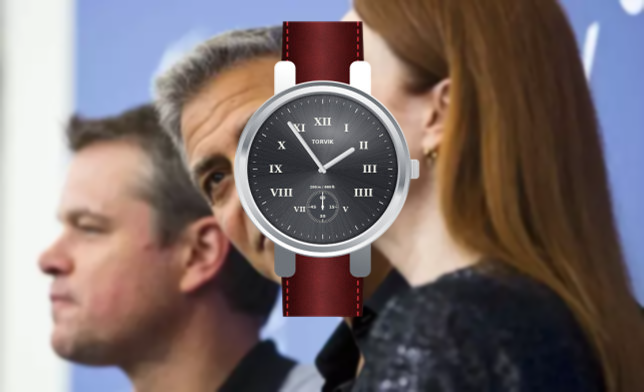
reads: 1,54
